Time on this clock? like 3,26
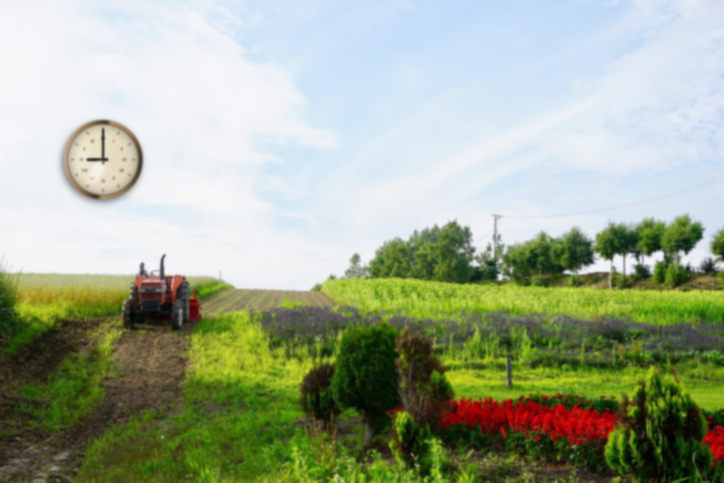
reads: 9,00
